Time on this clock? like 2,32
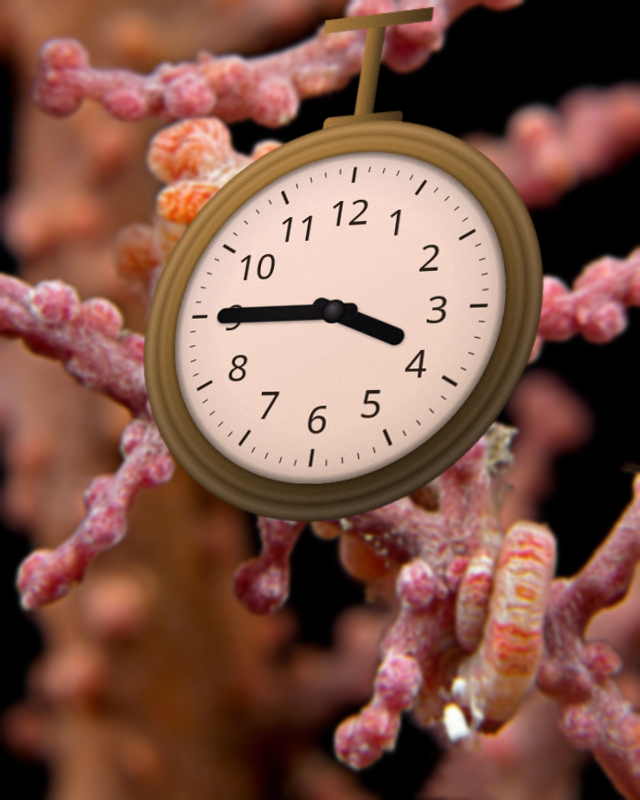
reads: 3,45
